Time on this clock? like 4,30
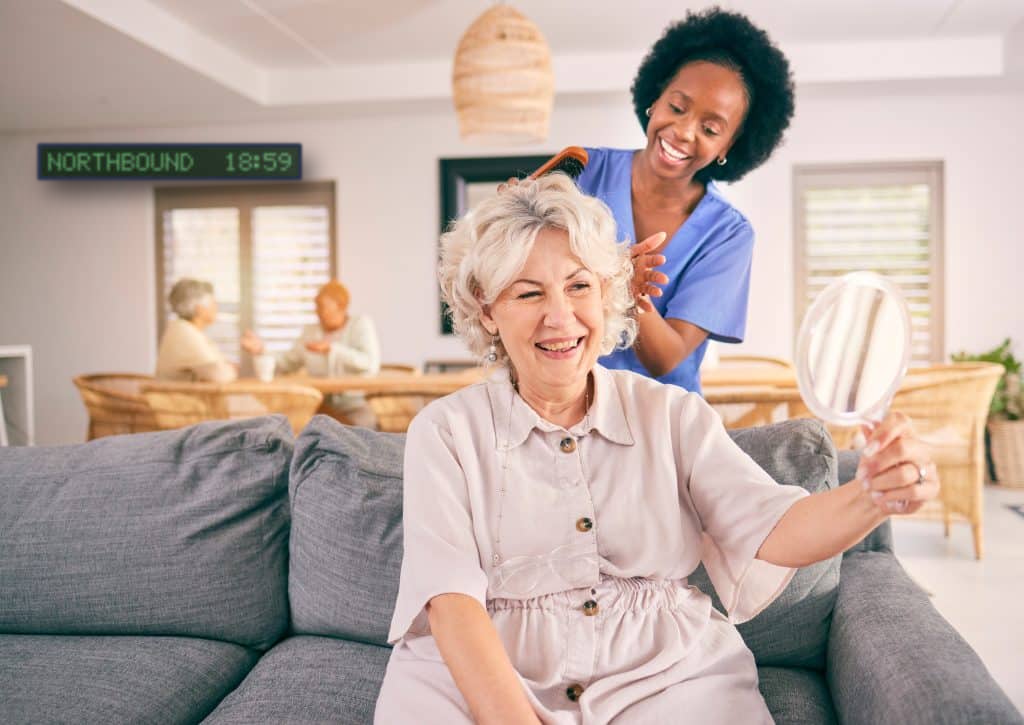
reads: 18,59
